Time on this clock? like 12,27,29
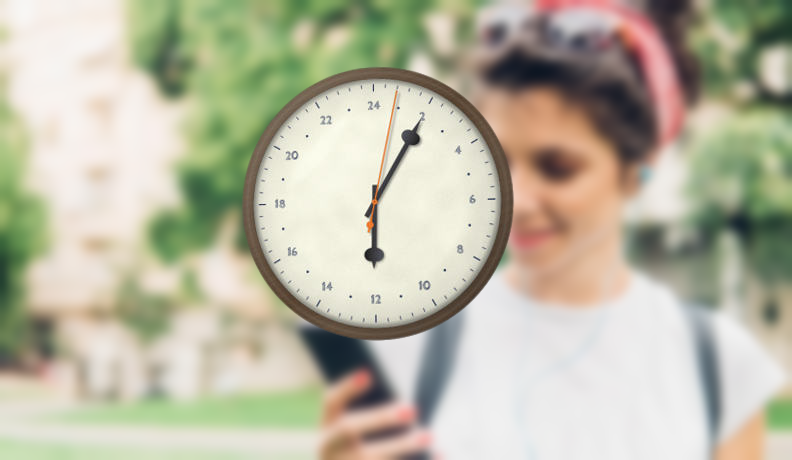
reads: 12,05,02
